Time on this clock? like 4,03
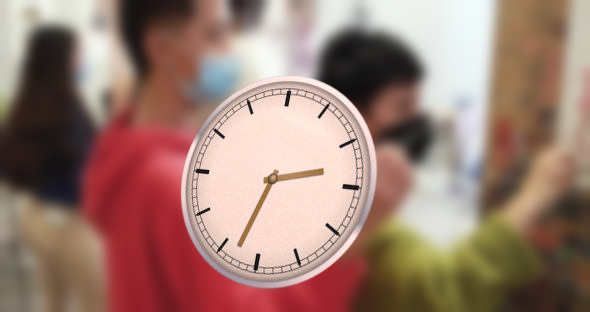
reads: 2,33
